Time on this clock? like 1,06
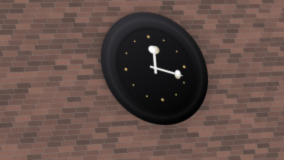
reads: 12,18
